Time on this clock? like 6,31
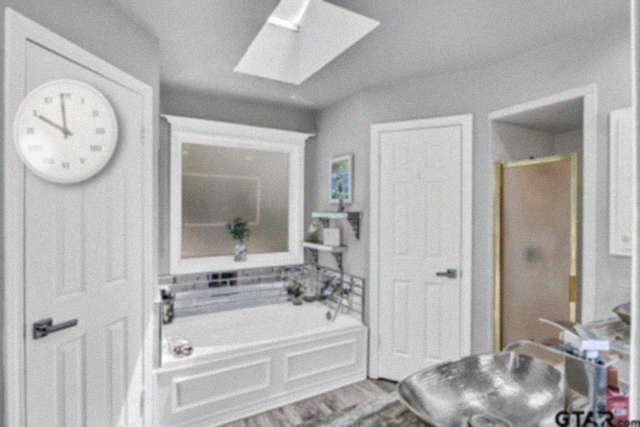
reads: 9,59
